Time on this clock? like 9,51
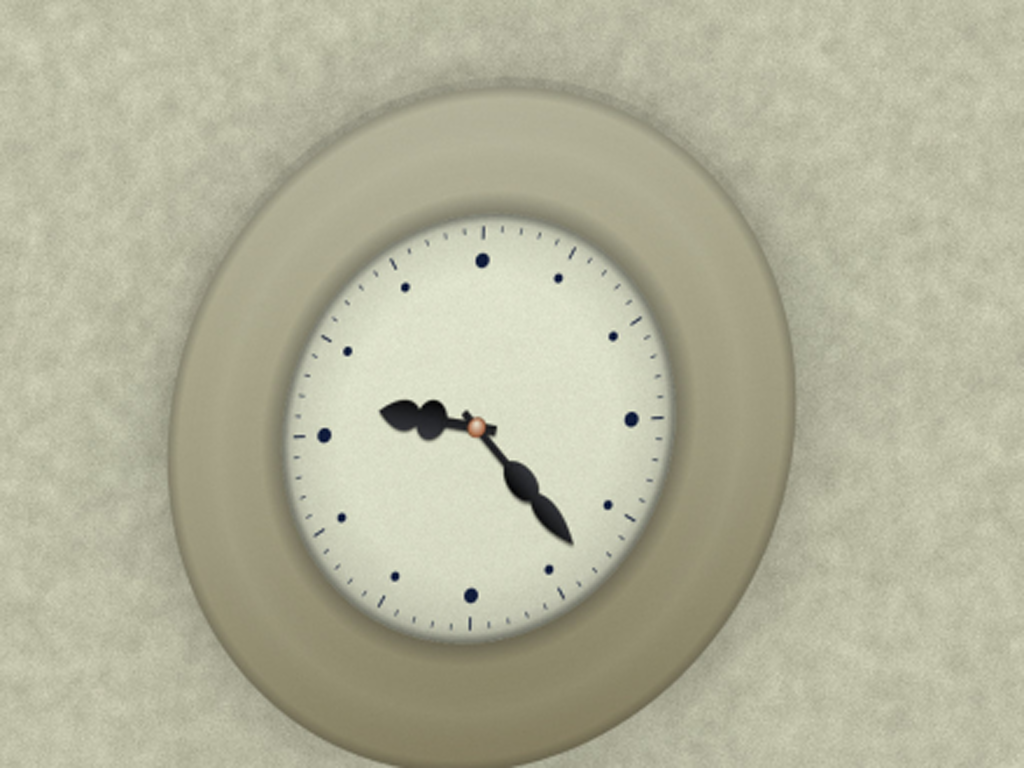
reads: 9,23
